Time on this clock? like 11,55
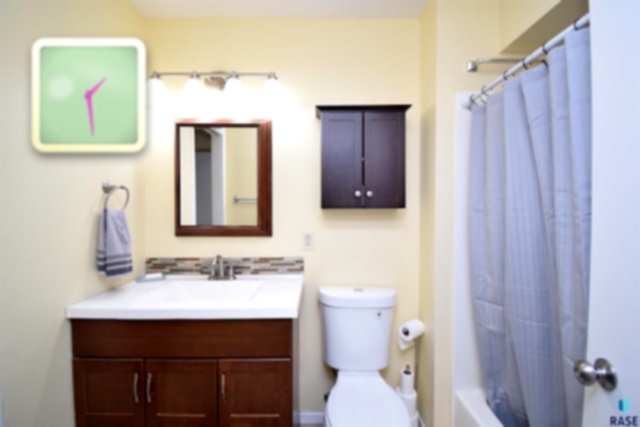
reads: 1,29
